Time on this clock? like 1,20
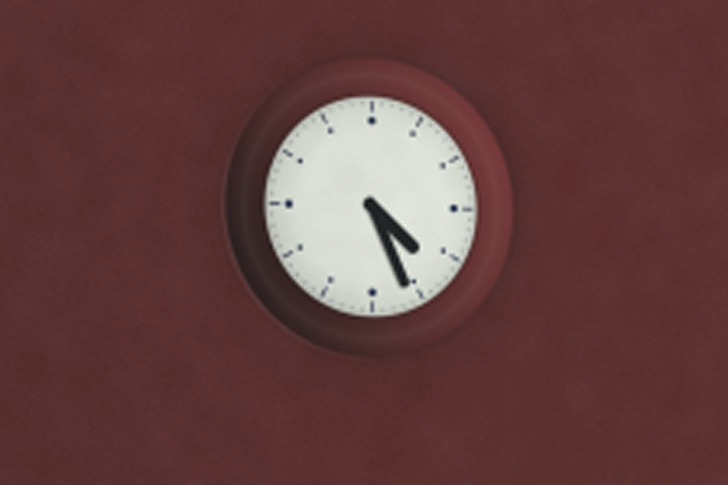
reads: 4,26
